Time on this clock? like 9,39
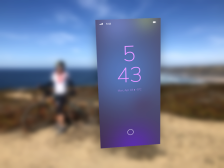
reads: 5,43
